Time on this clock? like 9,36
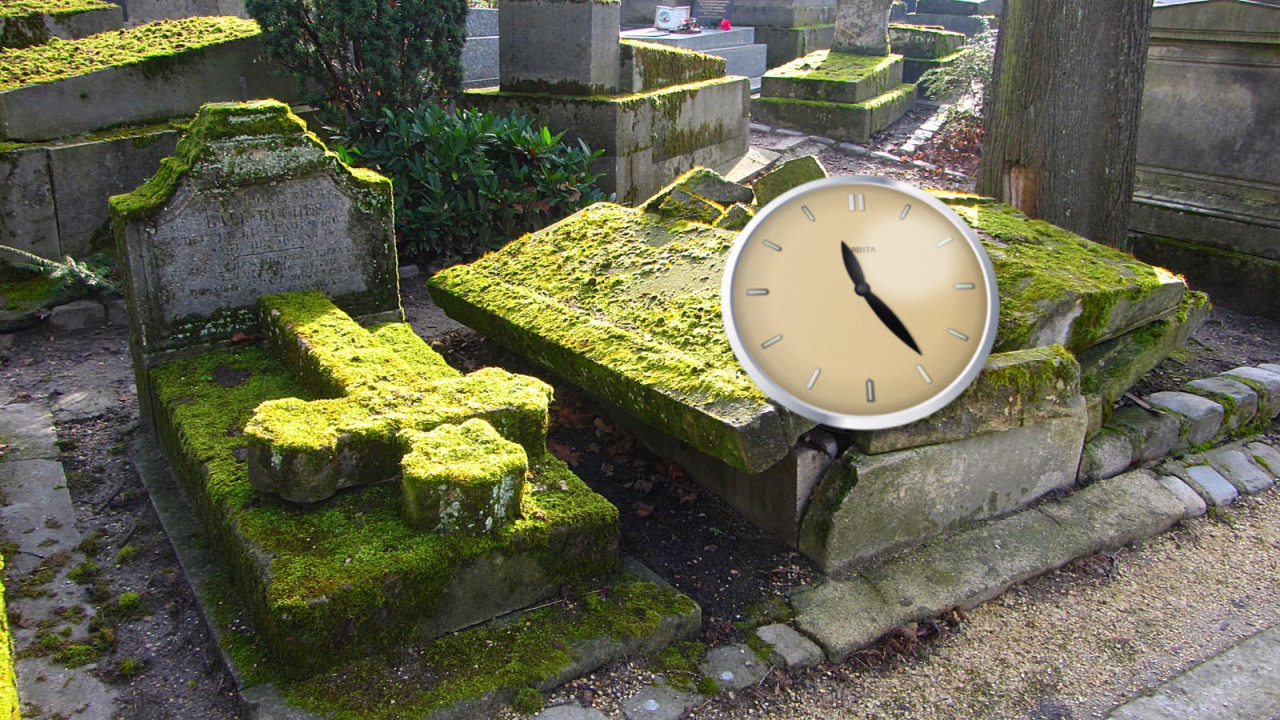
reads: 11,24
